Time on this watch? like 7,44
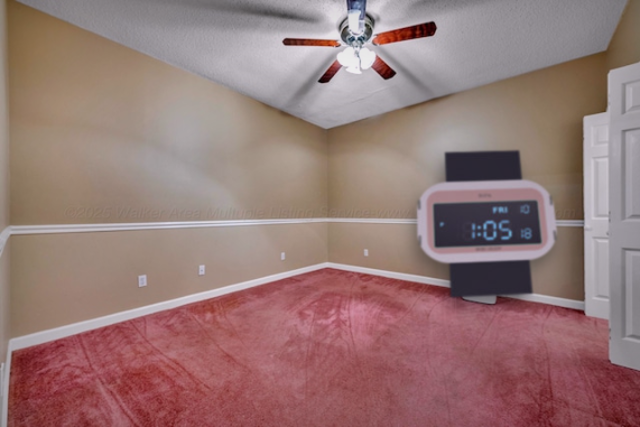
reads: 1,05
